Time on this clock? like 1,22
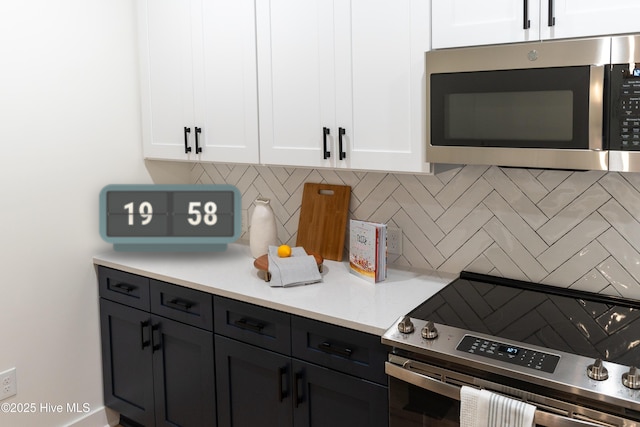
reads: 19,58
